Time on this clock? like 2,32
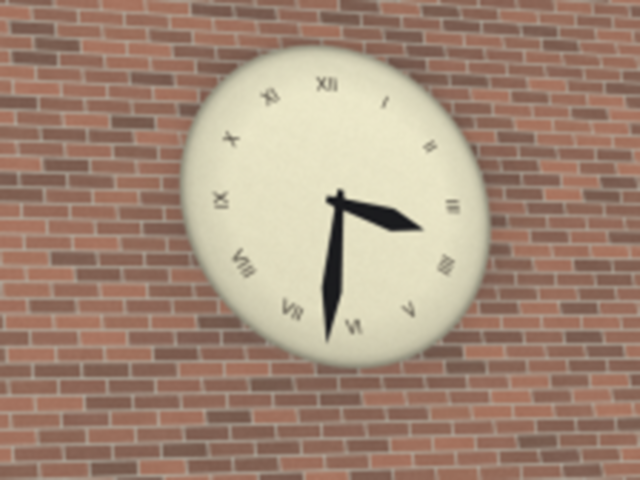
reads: 3,32
